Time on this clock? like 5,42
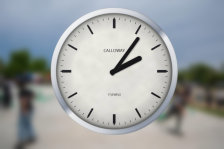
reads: 2,06
